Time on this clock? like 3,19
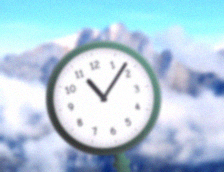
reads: 11,08
